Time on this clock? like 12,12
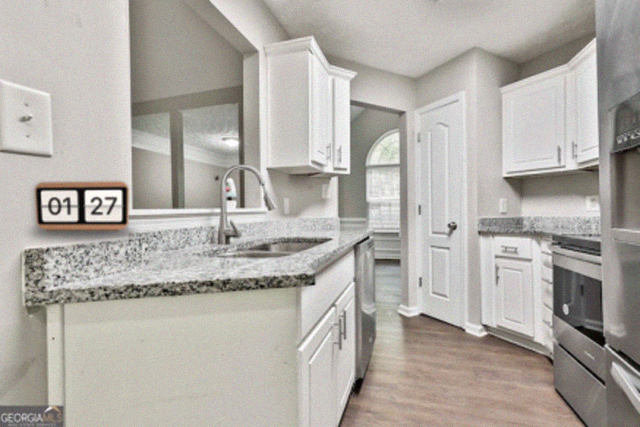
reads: 1,27
